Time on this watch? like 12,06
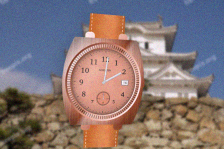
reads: 2,01
